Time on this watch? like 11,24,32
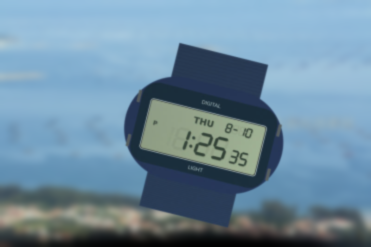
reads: 1,25,35
